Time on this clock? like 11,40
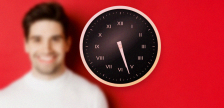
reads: 5,27
